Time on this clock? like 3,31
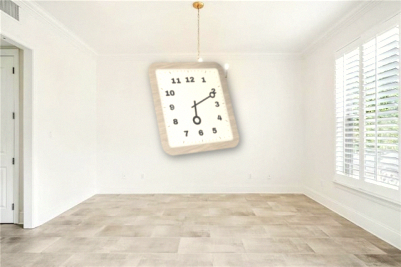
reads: 6,11
